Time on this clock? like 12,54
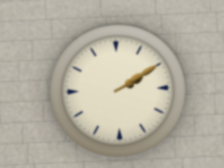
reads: 2,10
